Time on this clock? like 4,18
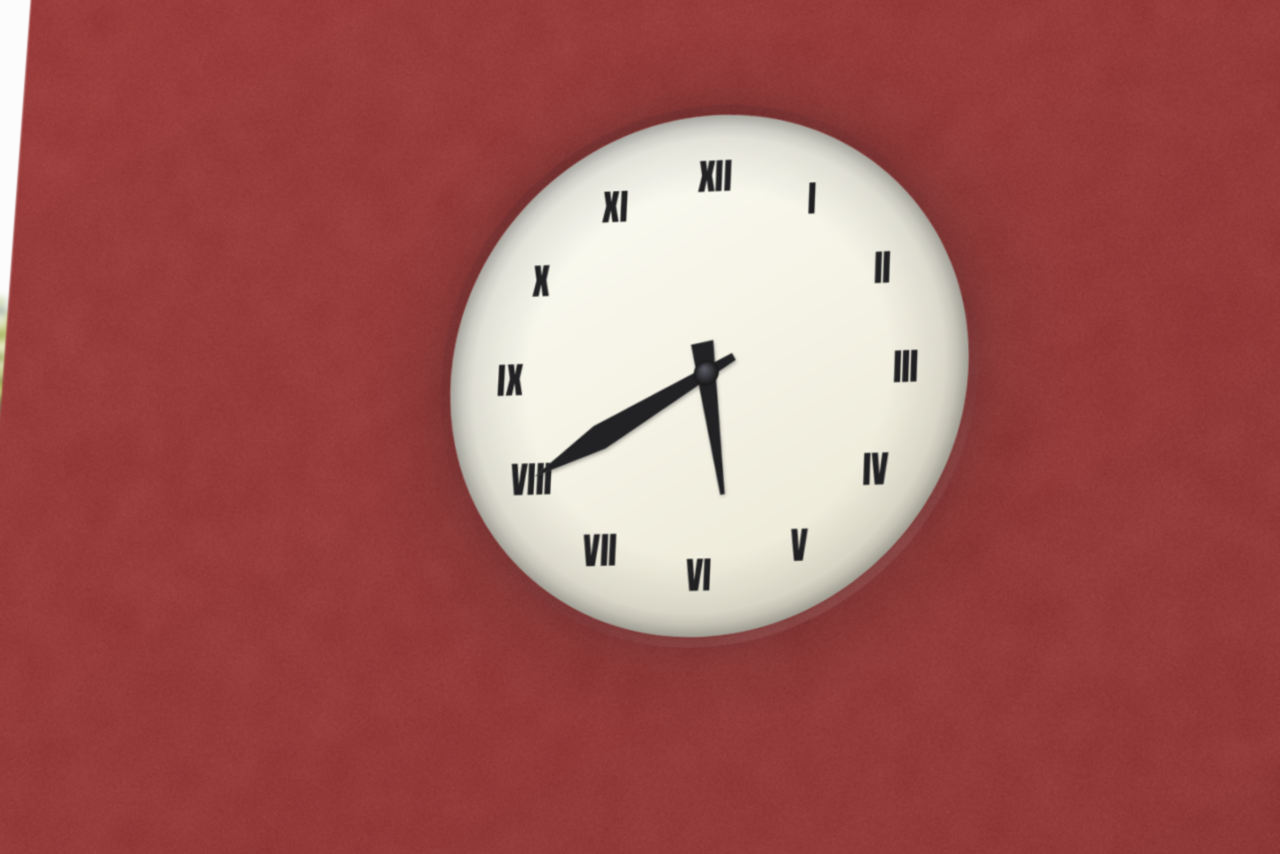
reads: 5,40
